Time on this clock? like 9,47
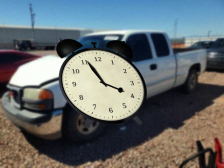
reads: 3,56
